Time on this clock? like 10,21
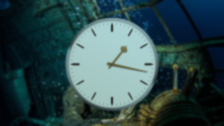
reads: 1,17
